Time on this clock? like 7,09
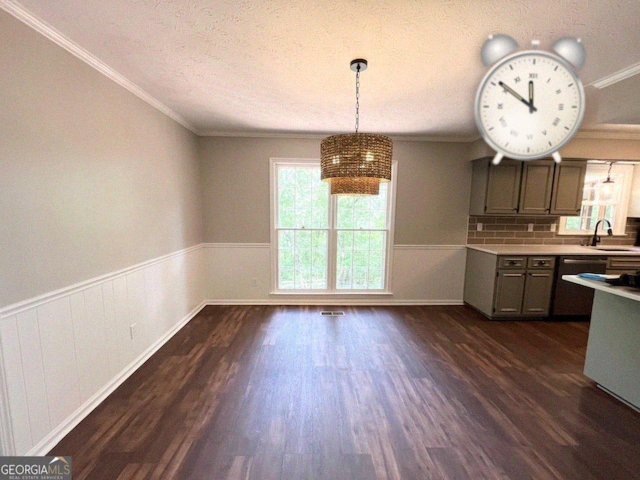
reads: 11,51
